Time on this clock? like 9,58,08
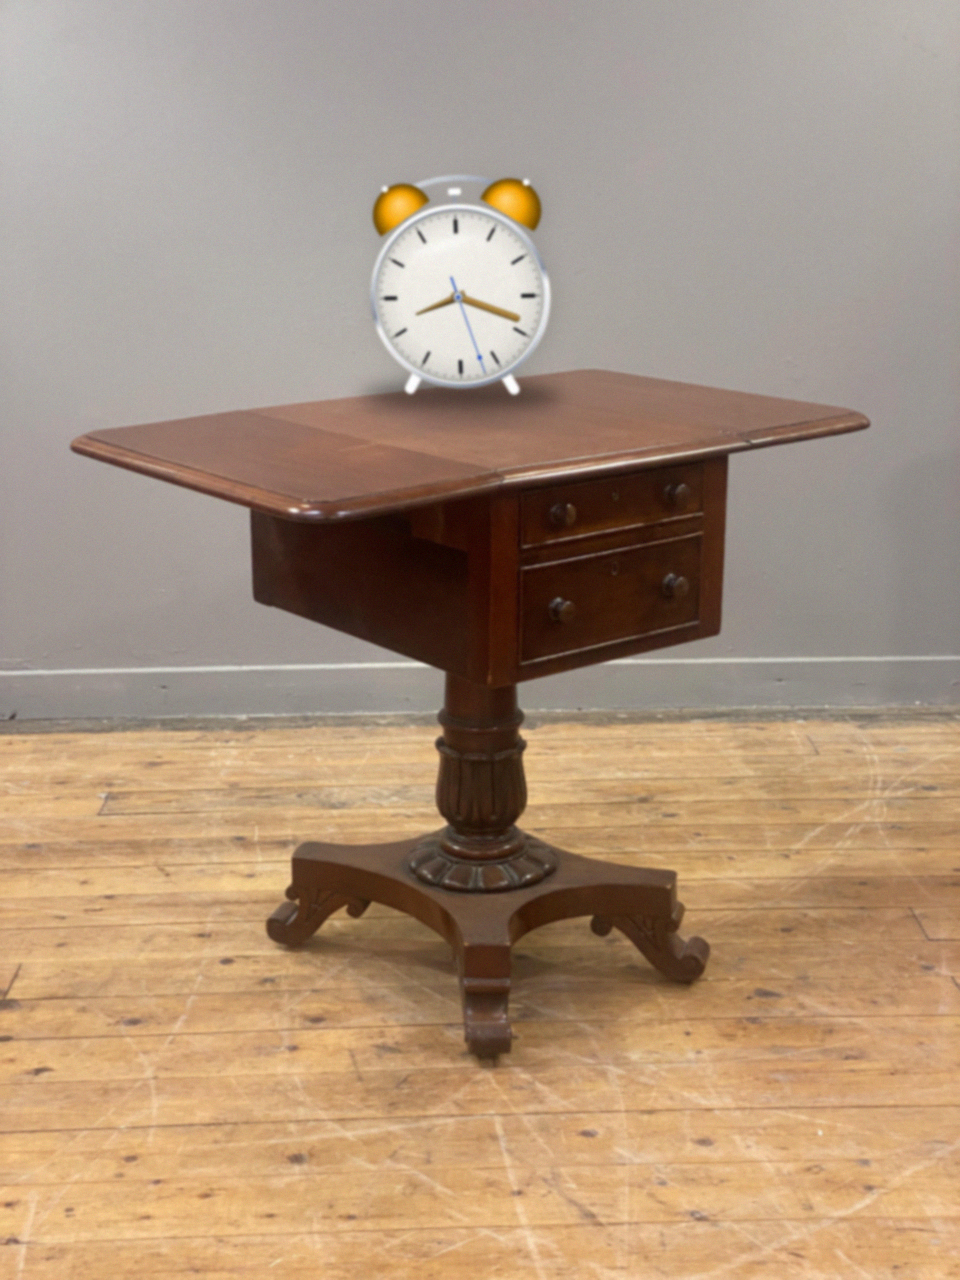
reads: 8,18,27
